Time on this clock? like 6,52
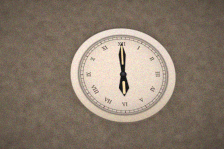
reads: 6,00
